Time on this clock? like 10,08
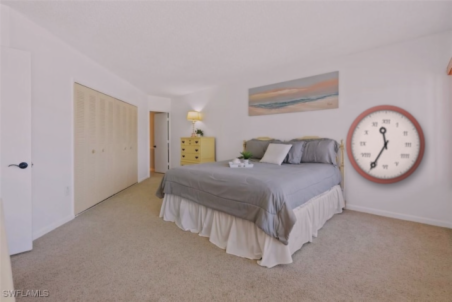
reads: 11,35
